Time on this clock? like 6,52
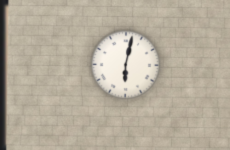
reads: 6,02
